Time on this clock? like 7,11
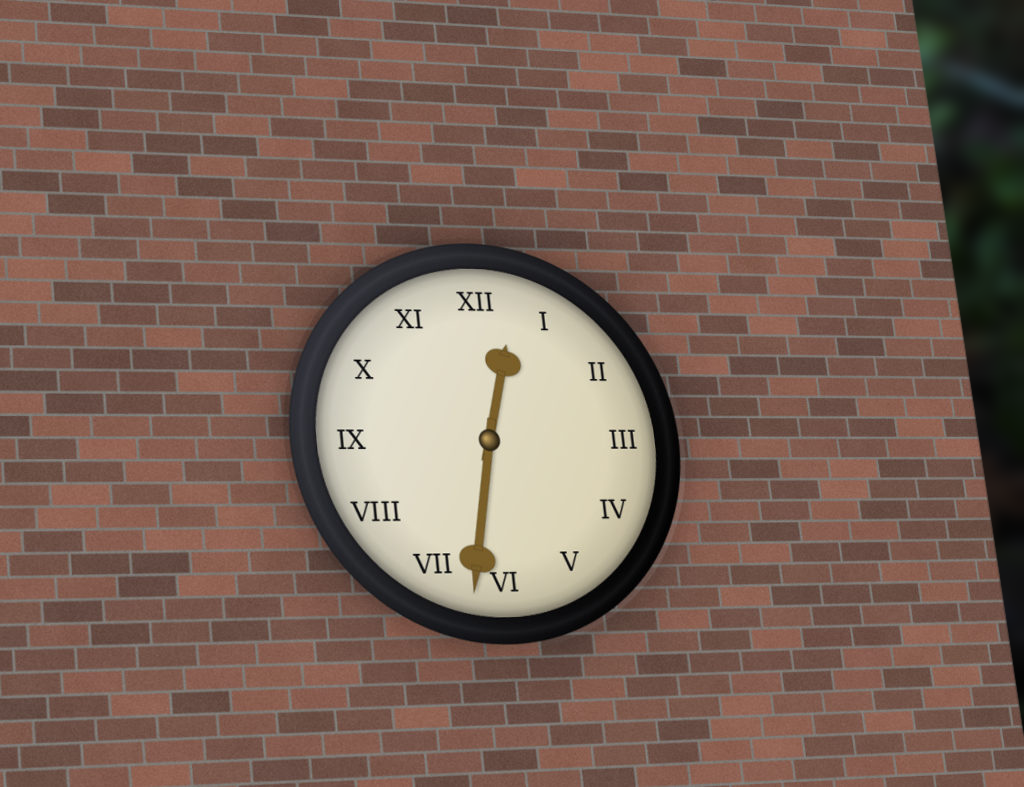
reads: 12,32
